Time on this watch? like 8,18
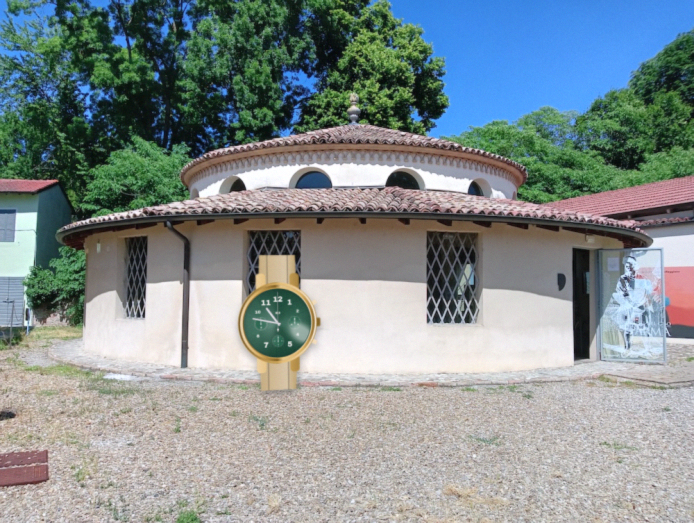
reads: 10,47
